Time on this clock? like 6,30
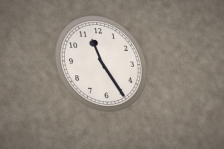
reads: 11,25
